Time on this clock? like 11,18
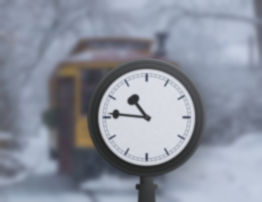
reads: 10,46
